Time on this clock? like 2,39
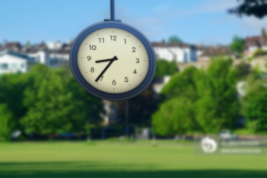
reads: 8,36
